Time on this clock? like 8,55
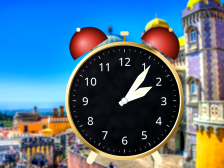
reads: 2,06
